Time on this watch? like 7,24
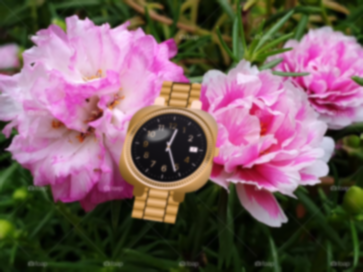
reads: 12,26
